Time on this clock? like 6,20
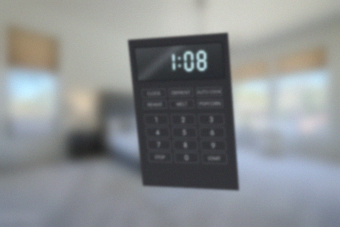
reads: 1,08
